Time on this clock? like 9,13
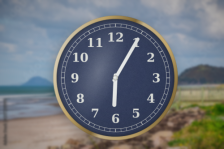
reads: 6,05
